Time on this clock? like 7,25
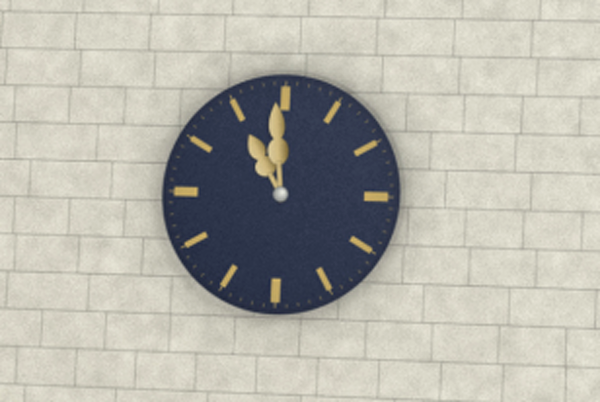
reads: 10,59
